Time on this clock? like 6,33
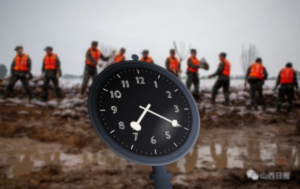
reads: 7,20
